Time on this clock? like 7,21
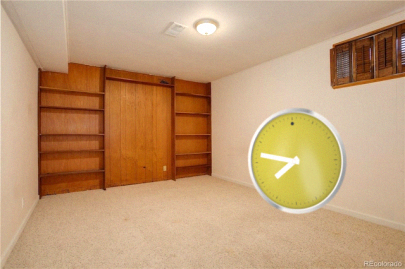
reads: 7,47
